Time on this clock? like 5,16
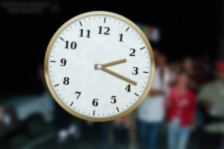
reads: 2,18
